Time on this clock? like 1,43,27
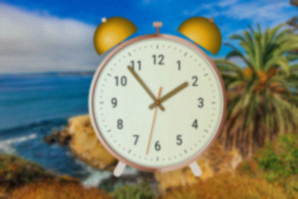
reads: 1,53,32
